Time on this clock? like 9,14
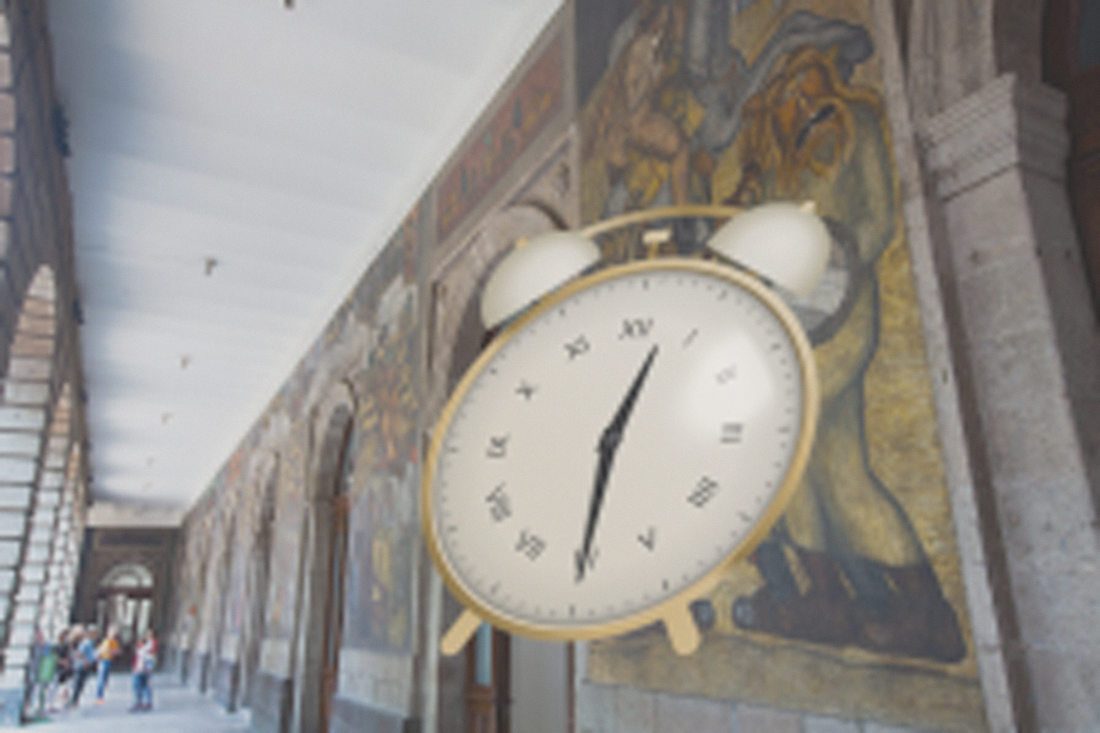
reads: 12,30
